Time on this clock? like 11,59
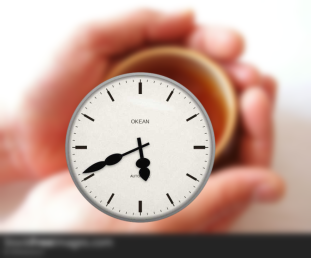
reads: 5,41
